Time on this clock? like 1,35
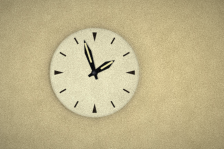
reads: 1,57
